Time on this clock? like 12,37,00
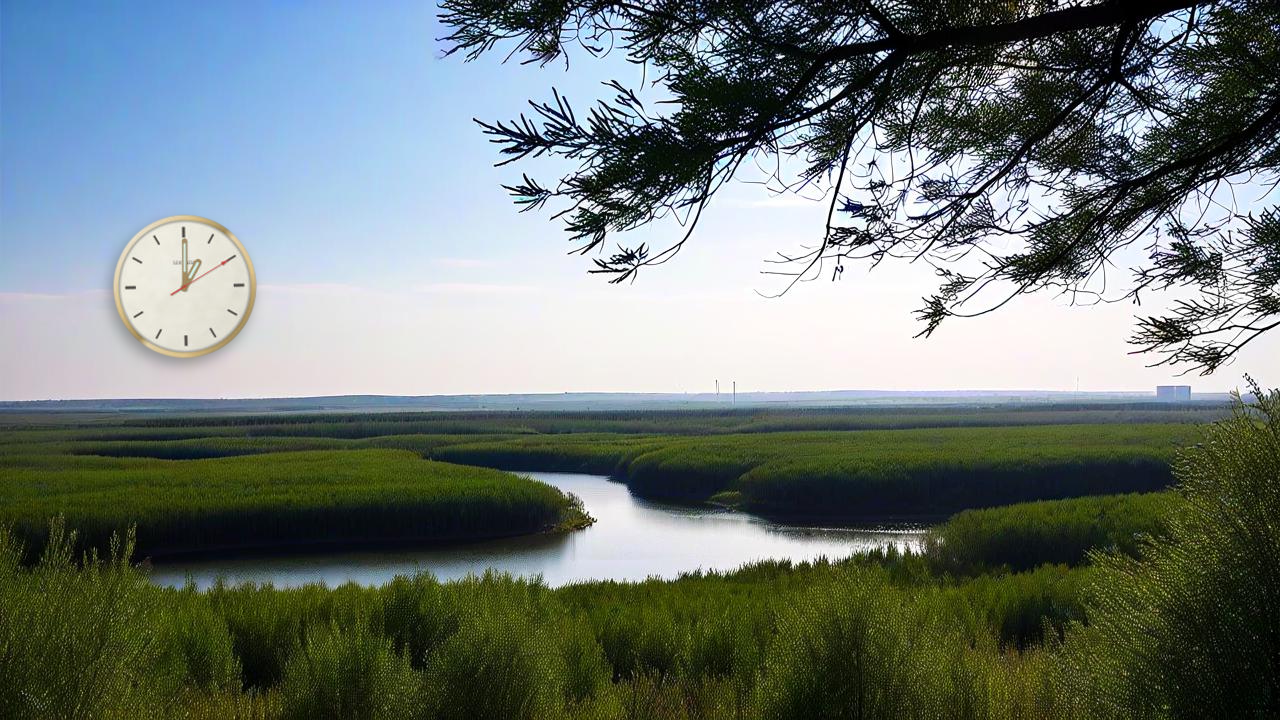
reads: 1,00,10
